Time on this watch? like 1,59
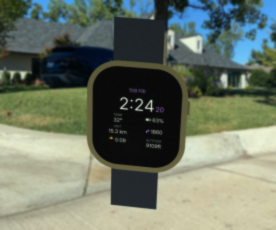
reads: 2,24
